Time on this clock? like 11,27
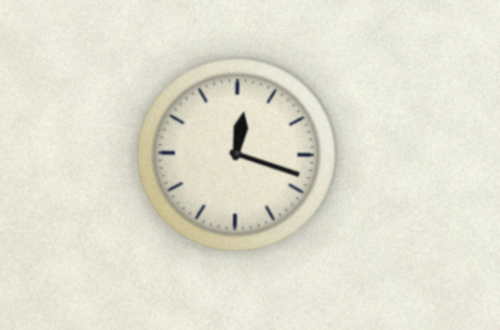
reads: 12,18
